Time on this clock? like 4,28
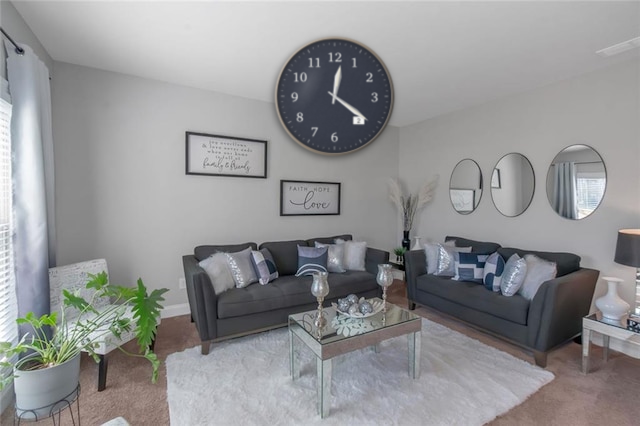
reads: 12,21
